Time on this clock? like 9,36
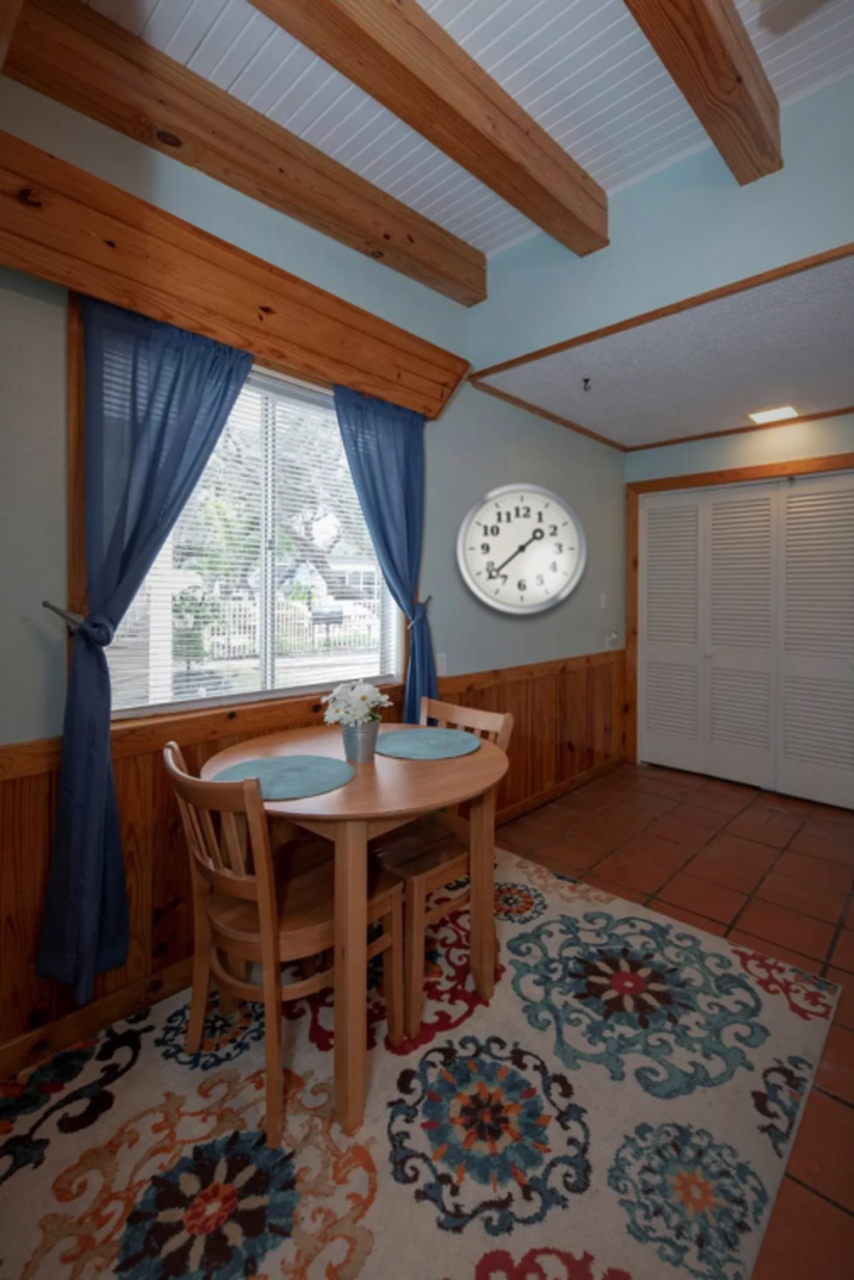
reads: 1,38
